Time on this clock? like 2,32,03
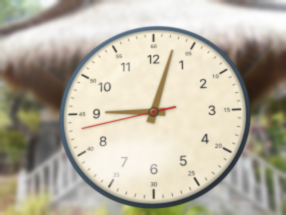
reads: 9,02,43
